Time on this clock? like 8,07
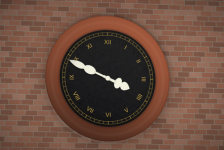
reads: 3,49
